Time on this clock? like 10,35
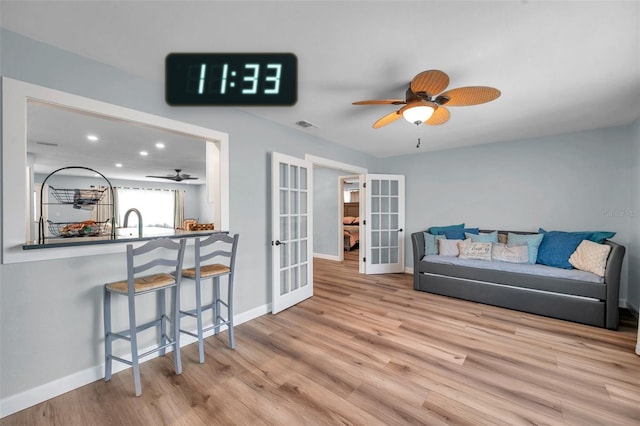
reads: 11,33
